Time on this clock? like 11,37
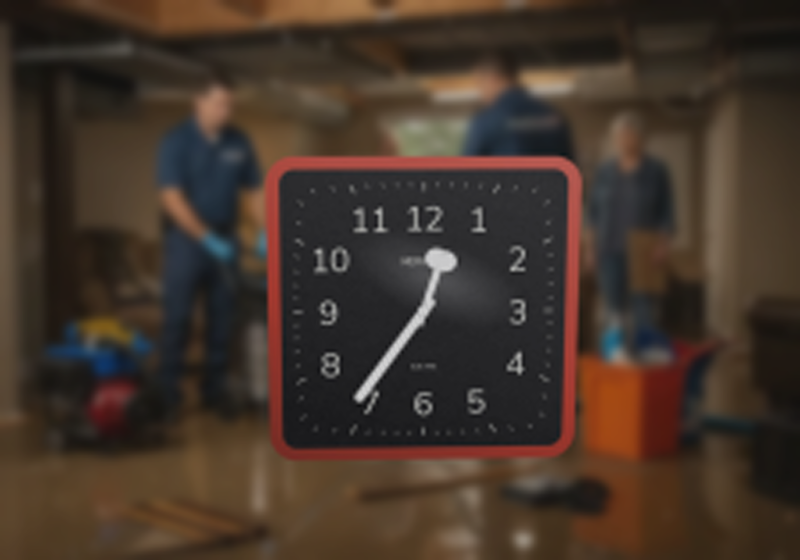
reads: 12,36
